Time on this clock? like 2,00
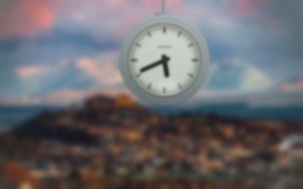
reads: 5,41
